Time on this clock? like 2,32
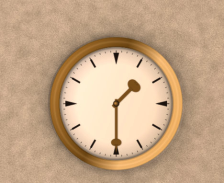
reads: 1,30
